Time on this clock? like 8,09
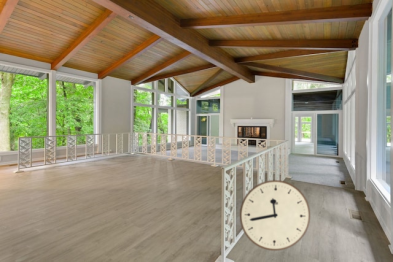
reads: 11,43
